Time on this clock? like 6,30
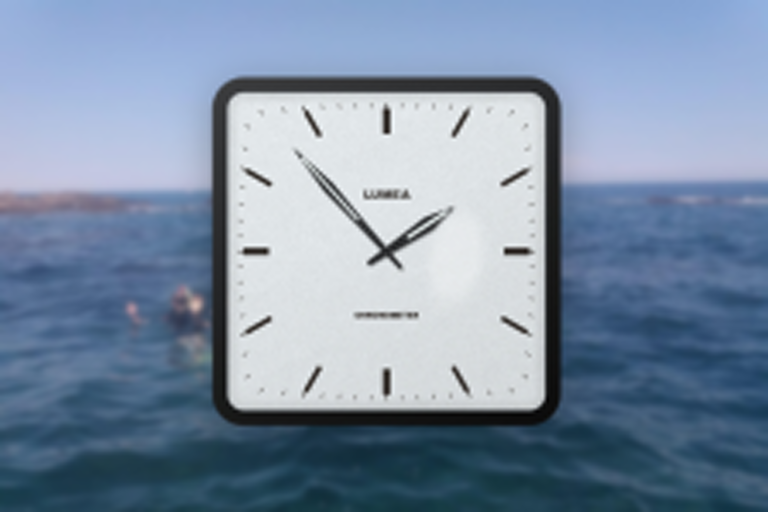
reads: 1,53
